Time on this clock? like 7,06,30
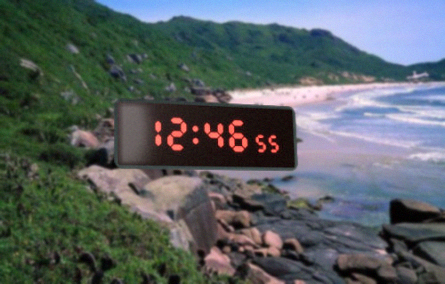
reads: 12,46,55
